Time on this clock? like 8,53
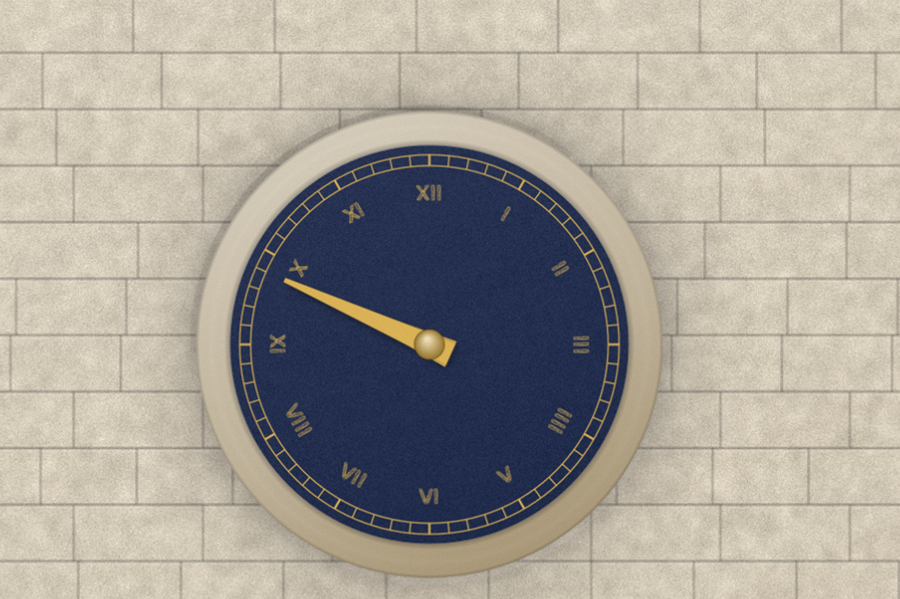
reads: 9,49
